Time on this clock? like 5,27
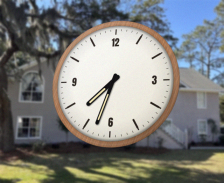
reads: 7,33
